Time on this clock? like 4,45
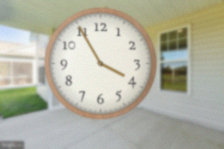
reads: 3,55
